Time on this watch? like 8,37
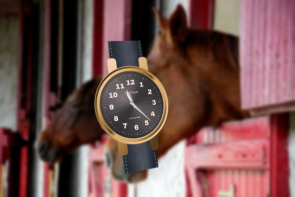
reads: 11,23
